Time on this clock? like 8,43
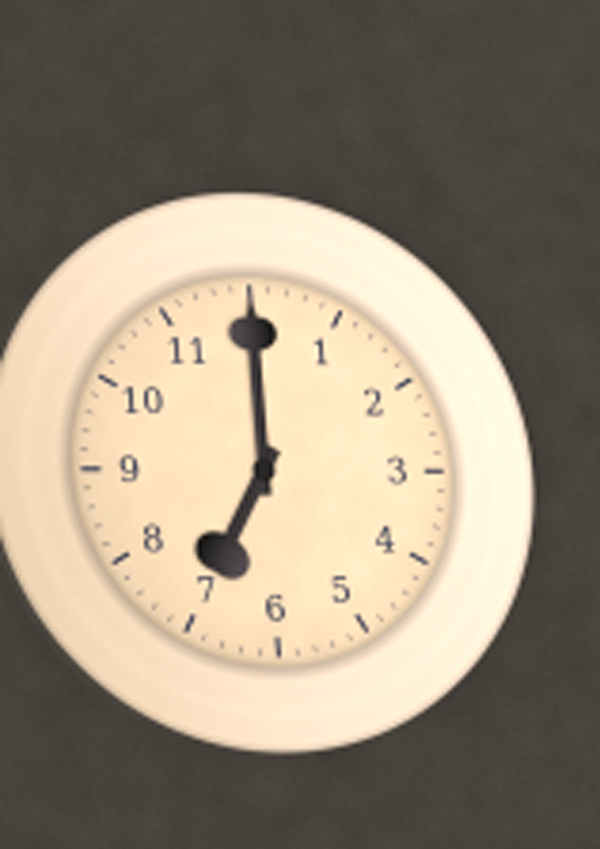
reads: 7,00
